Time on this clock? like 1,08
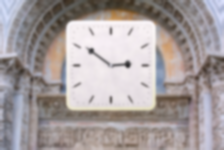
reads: 2,51
